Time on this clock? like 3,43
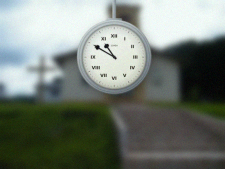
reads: 10,50
